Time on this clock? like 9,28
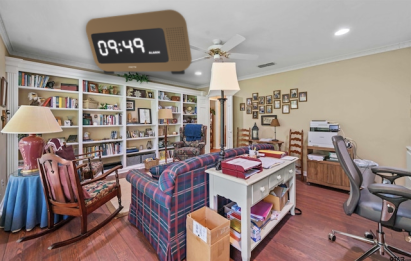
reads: 9,49
